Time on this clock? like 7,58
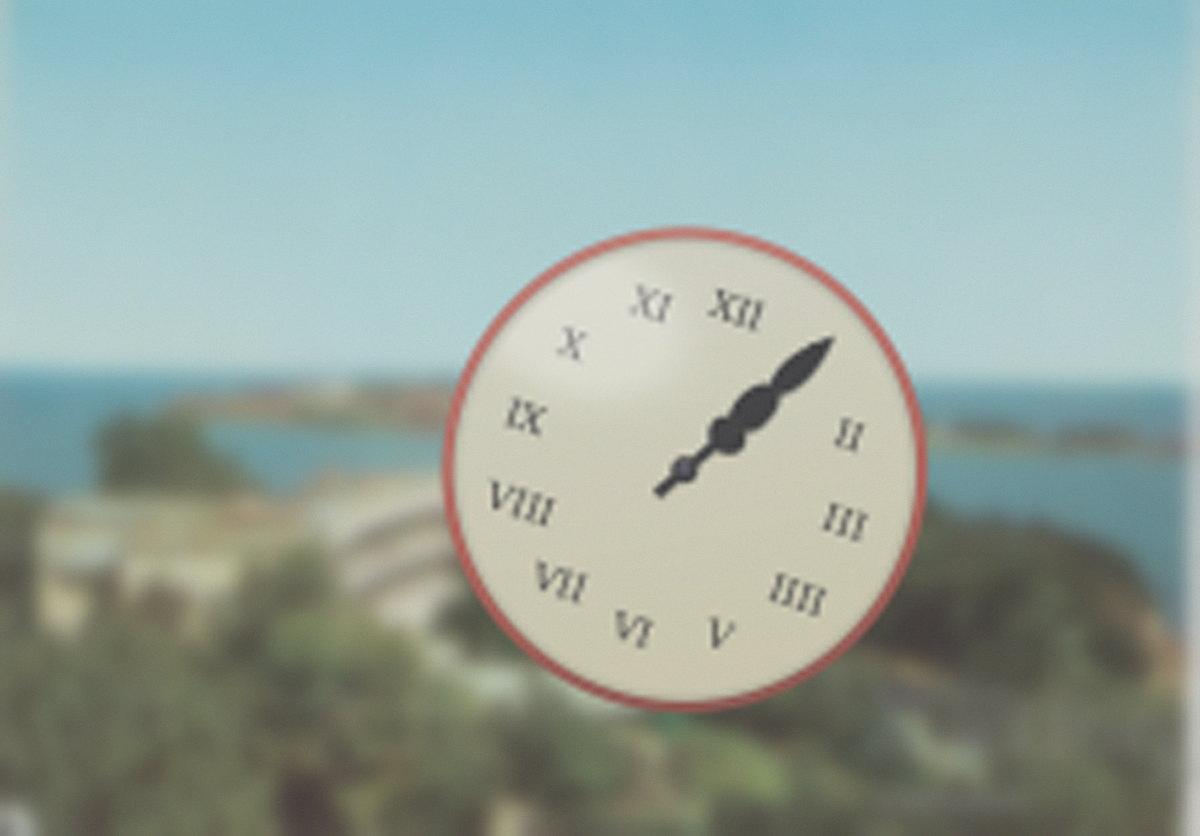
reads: 1,05
